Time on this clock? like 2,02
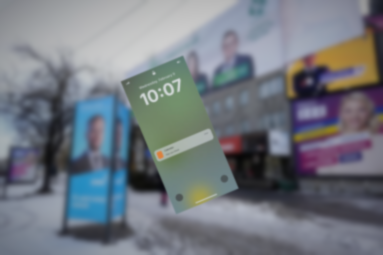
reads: 10,07
